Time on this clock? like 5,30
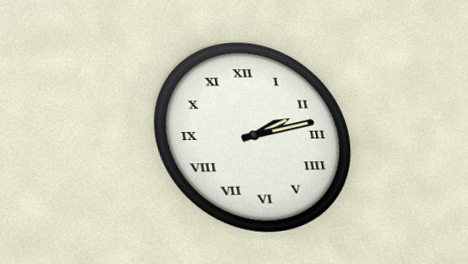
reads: 2,13
